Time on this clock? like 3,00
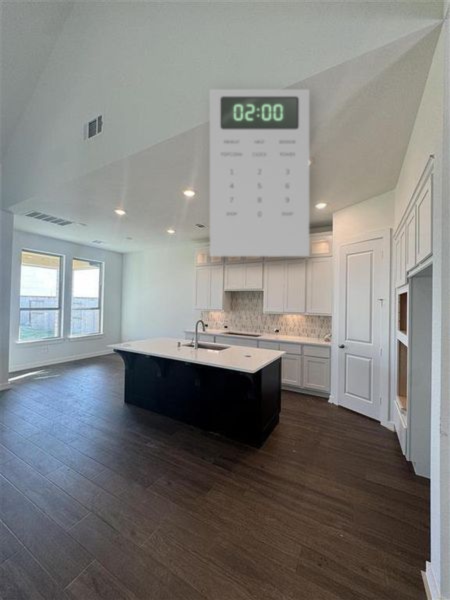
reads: 2,00
